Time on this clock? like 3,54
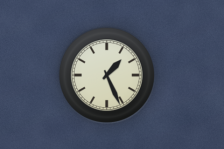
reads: 1,26
